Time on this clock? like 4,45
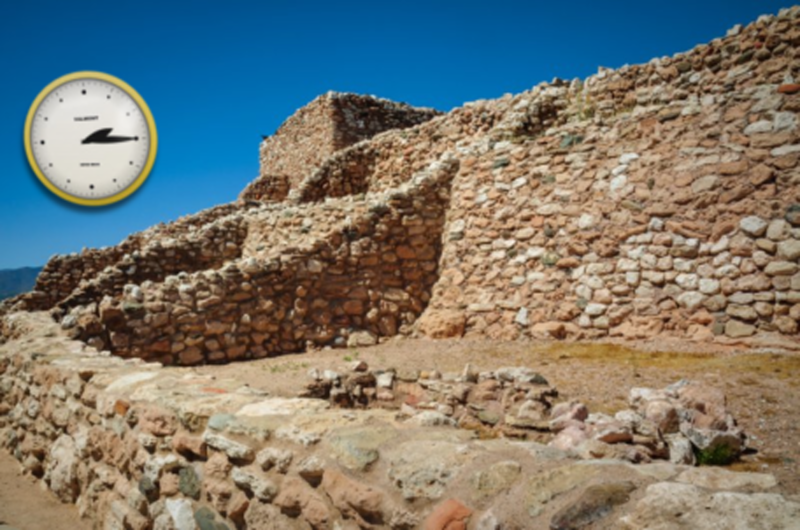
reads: 2,15
